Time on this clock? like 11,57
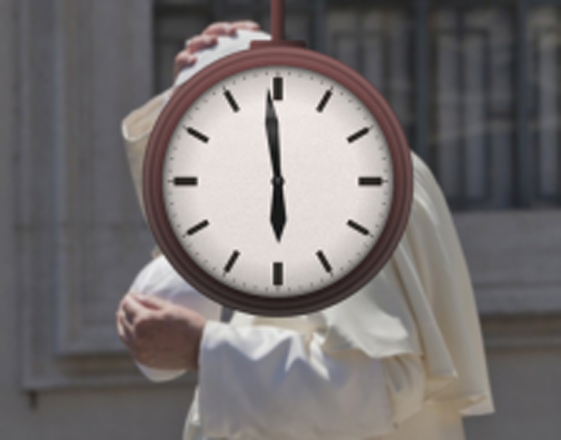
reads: 5,59
